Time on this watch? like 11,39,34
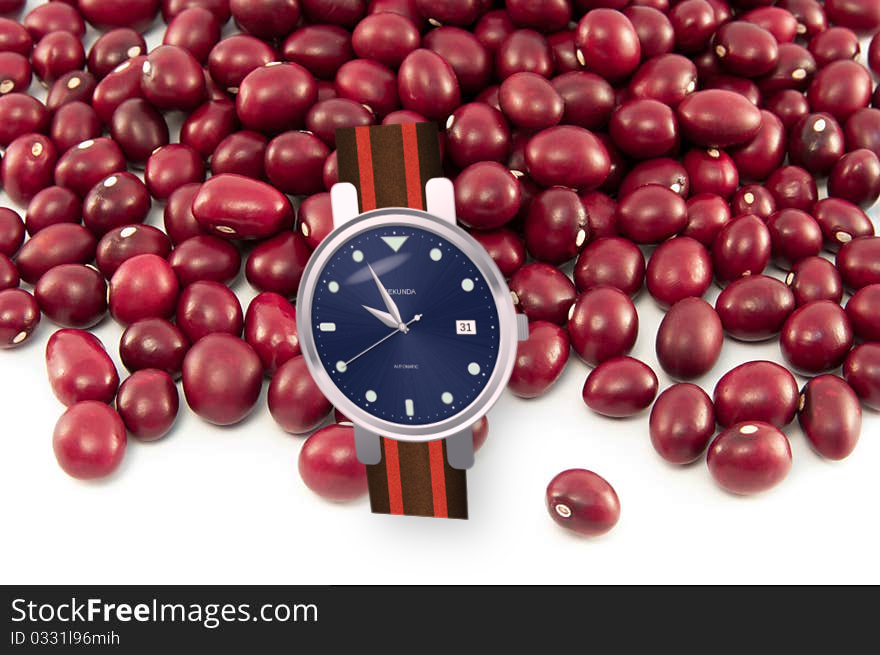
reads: 9,55,40
